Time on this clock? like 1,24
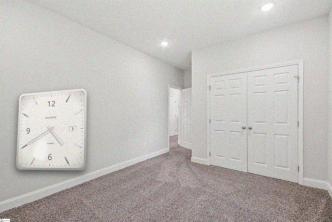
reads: 4,40
